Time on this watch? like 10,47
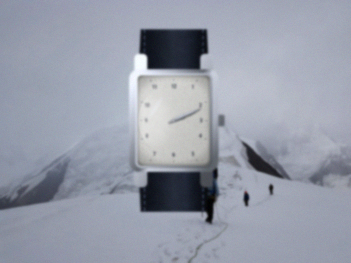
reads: 2,11
